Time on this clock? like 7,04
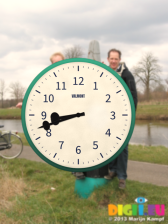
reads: 8,42
